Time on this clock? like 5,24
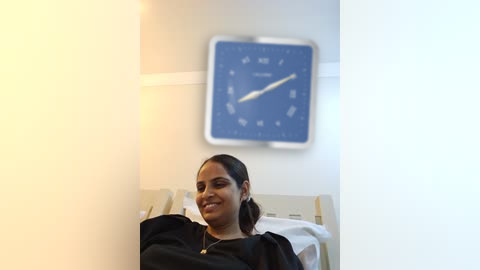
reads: 8,10
